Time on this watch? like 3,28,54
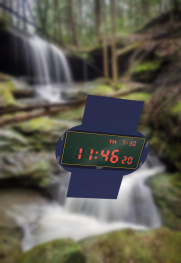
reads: 11,46,20
